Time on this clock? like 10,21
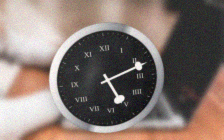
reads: 5,12
